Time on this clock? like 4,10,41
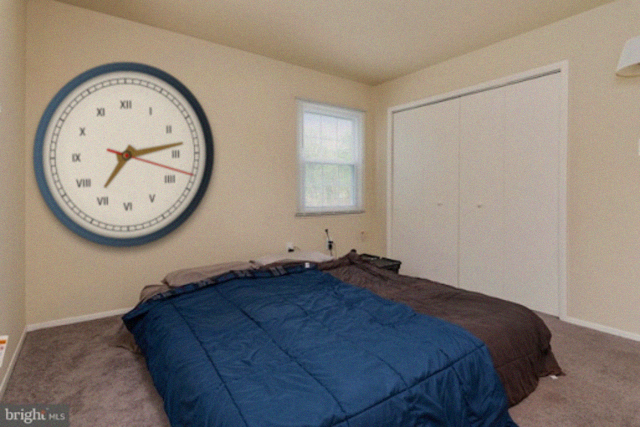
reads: 7,13,18
